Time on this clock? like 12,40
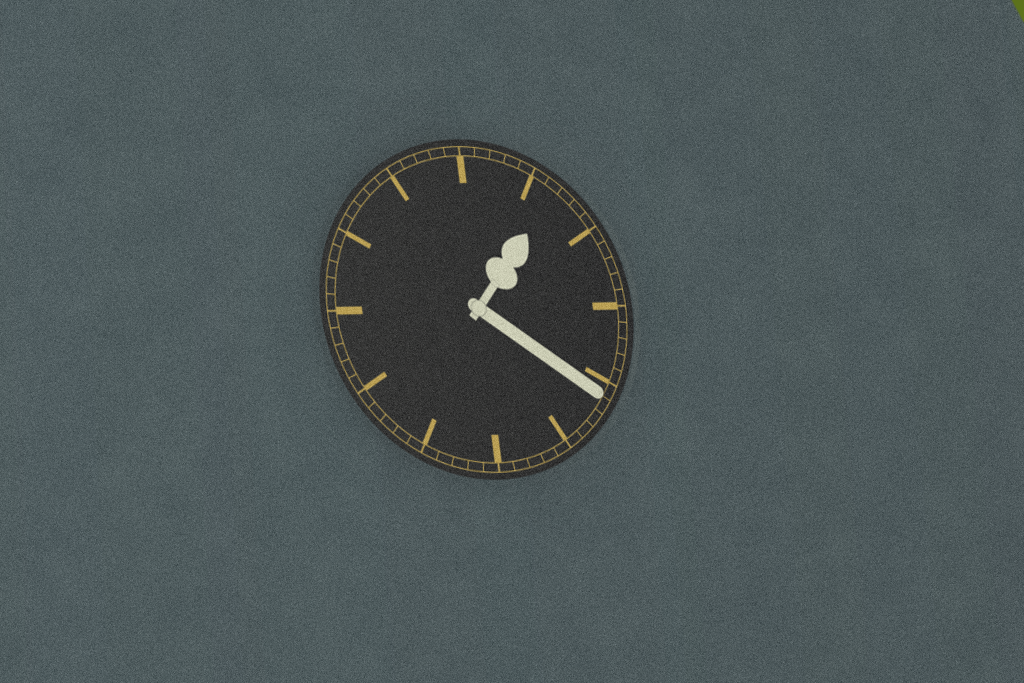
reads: 1,21
